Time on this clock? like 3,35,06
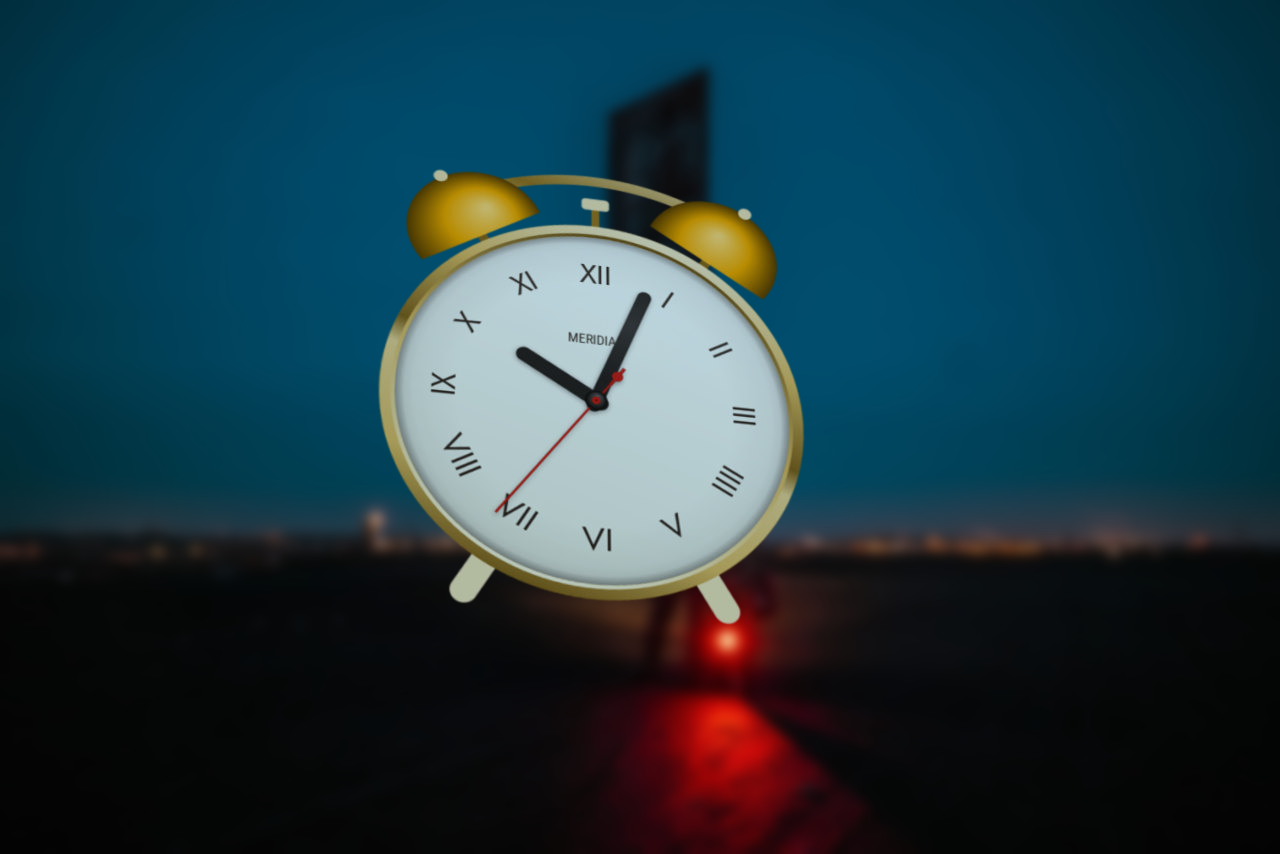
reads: 10,03,36
